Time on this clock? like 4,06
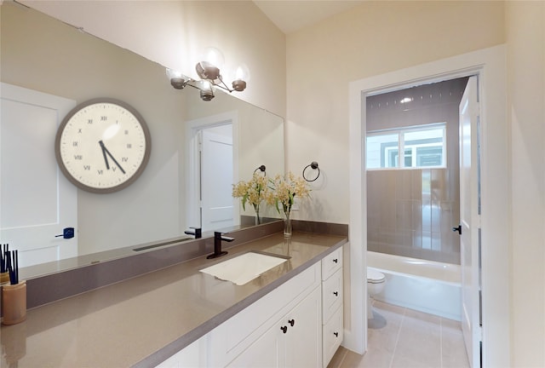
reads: 5,23
